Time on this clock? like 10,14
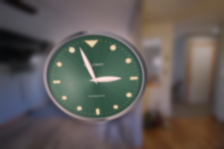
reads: 2,57
